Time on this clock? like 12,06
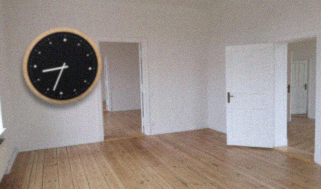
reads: 8,33
